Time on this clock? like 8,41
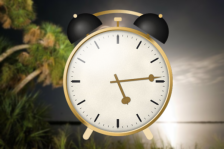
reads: 5,14
